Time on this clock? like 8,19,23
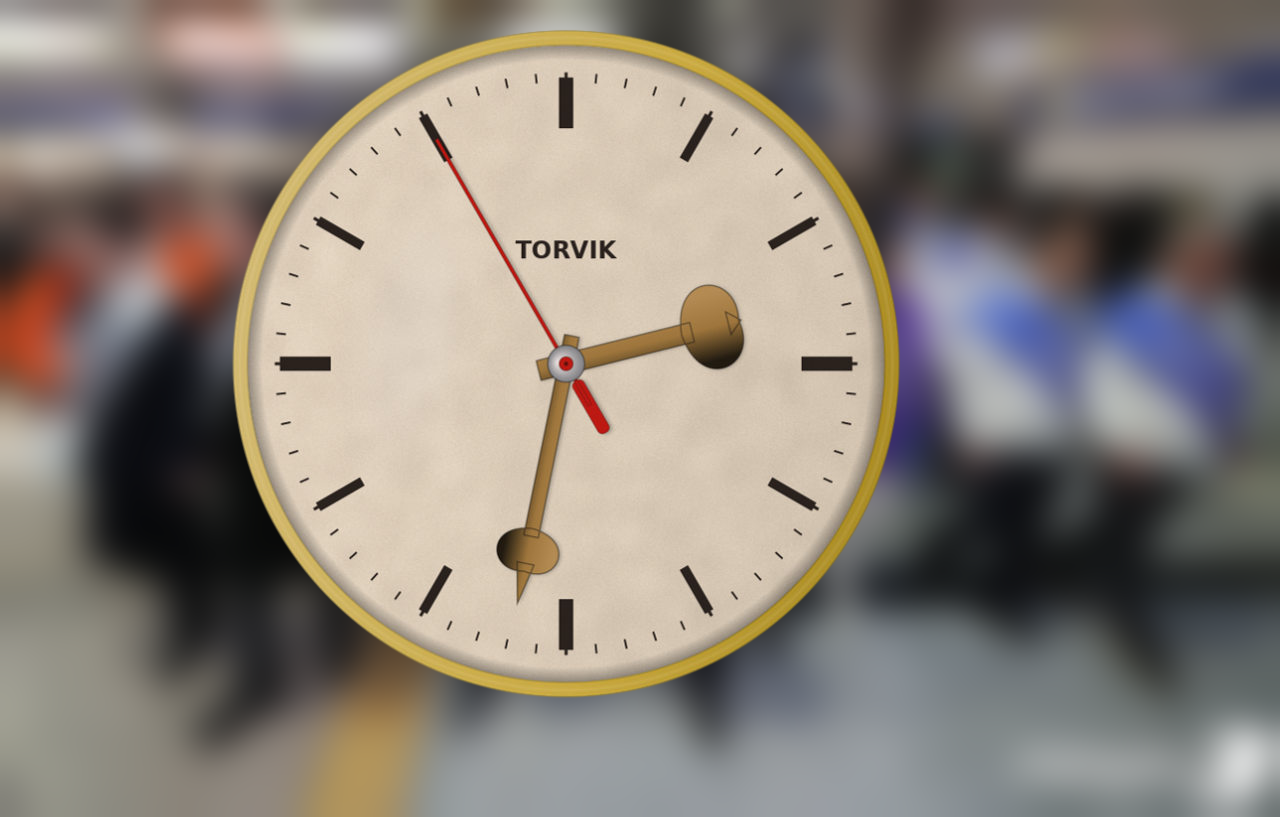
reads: 2,31,55
